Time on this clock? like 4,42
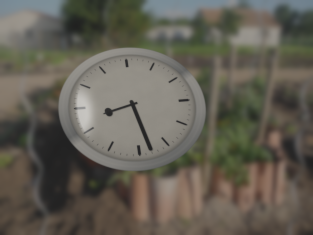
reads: 8,28
